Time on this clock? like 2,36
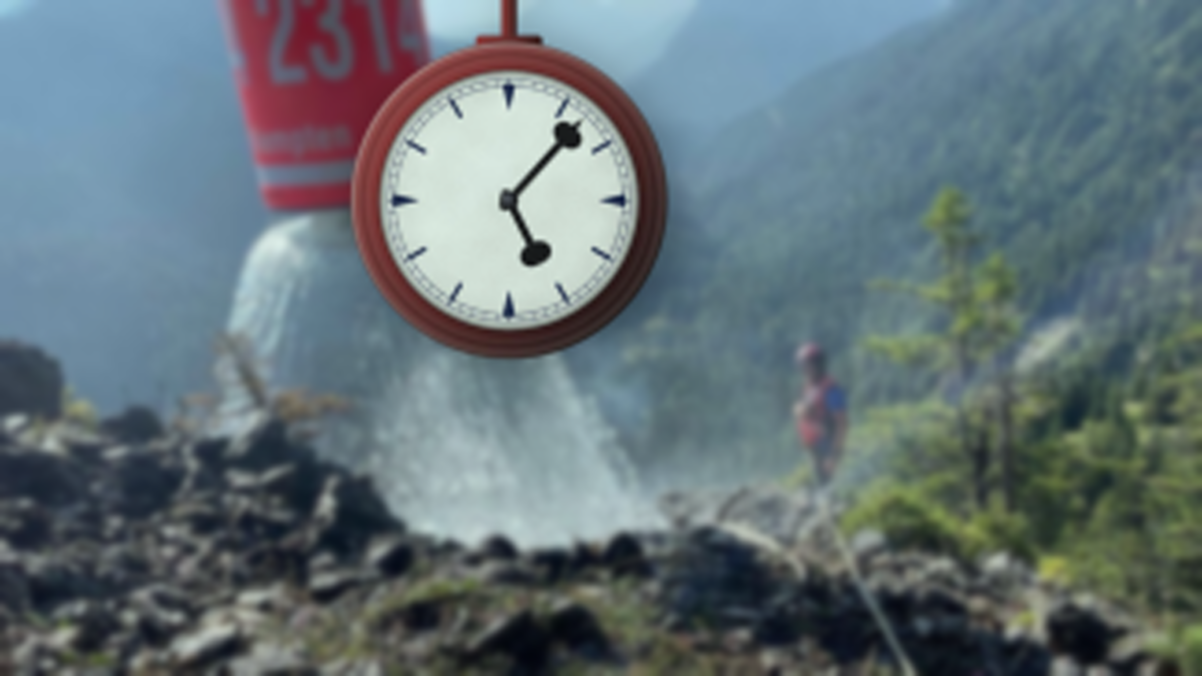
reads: 5,07
